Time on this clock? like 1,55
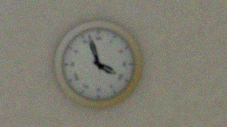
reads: 3,57
